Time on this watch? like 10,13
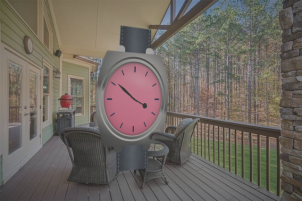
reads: 3,51
